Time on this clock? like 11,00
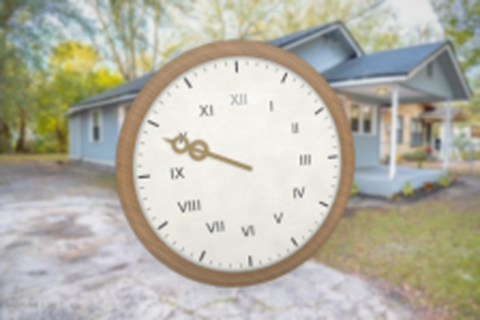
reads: 9,49
